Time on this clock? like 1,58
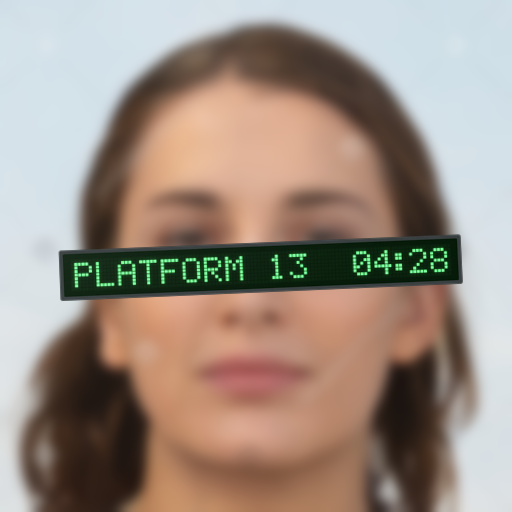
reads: 4,28
